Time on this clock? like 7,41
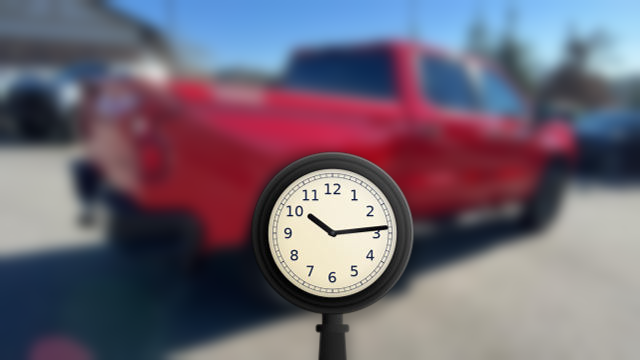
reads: 10,14
